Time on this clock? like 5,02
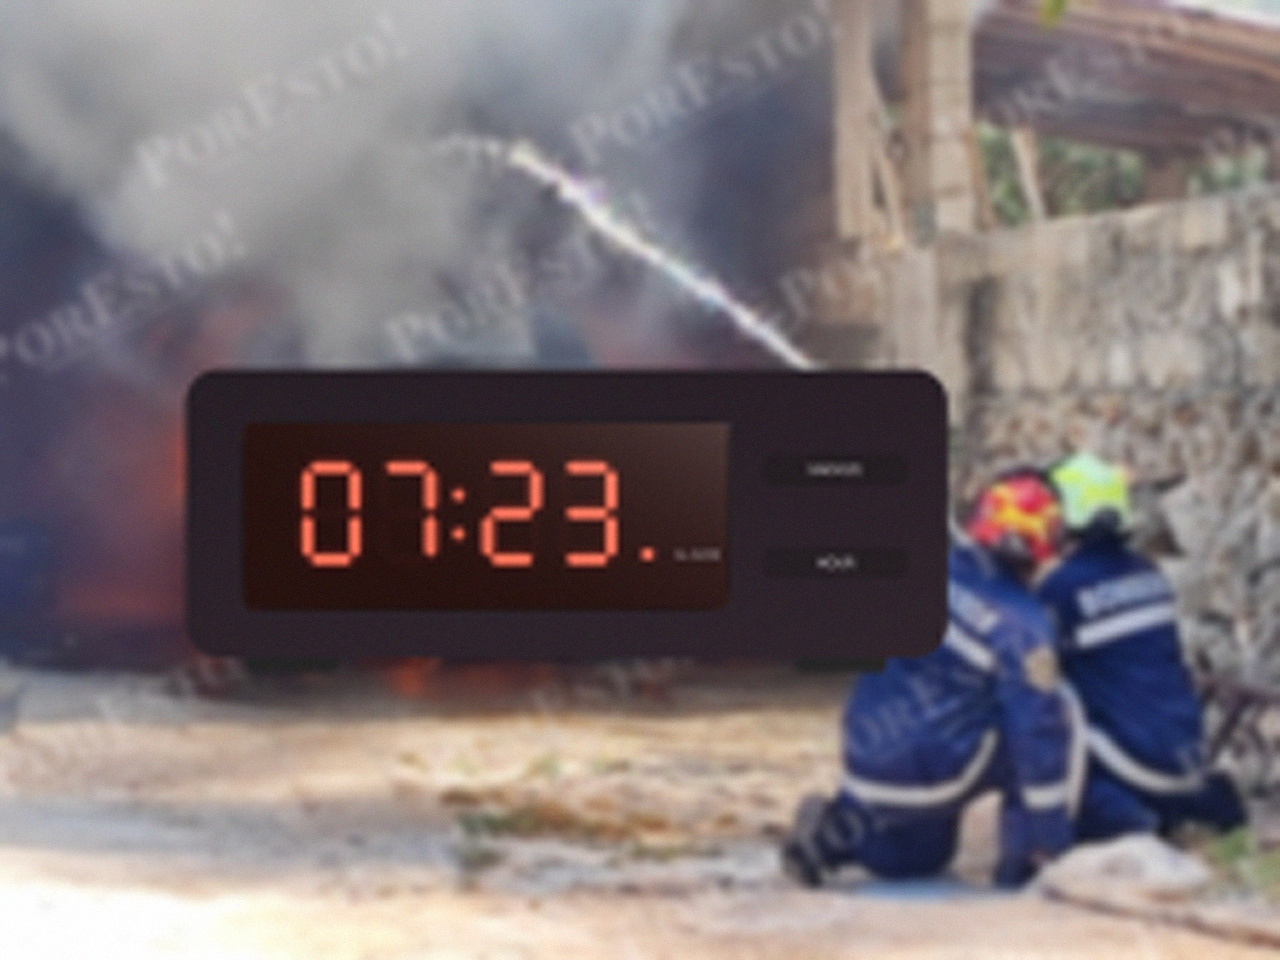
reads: 7,23
